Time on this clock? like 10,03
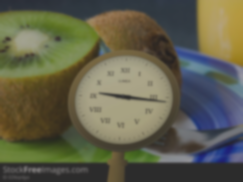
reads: 9,16
